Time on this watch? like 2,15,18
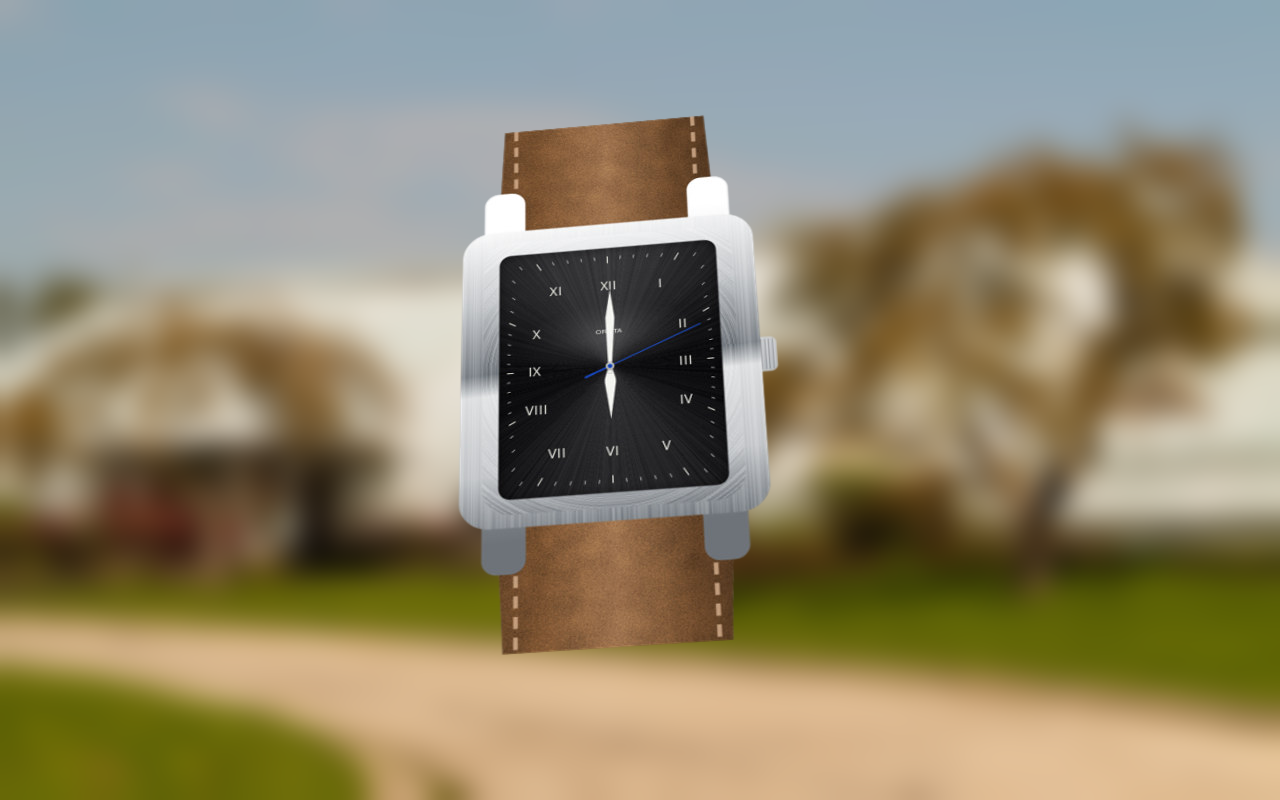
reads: 6,00,11
